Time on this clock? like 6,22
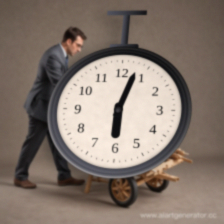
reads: 6,03
